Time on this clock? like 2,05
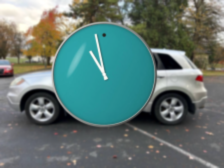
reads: 10,58
